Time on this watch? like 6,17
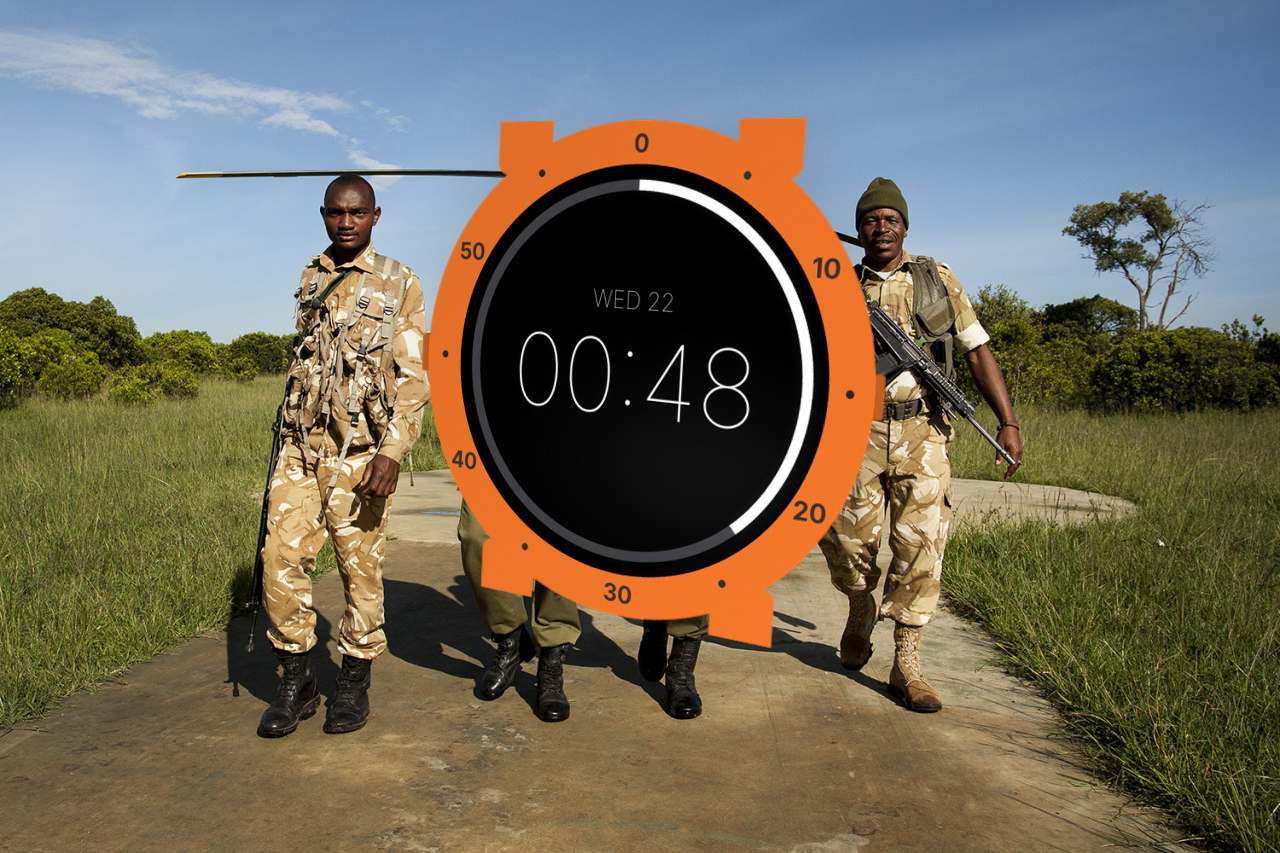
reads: 0,48
